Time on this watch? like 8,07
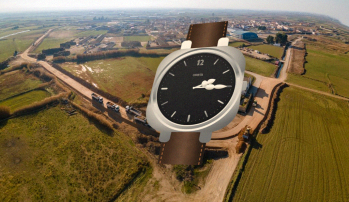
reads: 2,15
